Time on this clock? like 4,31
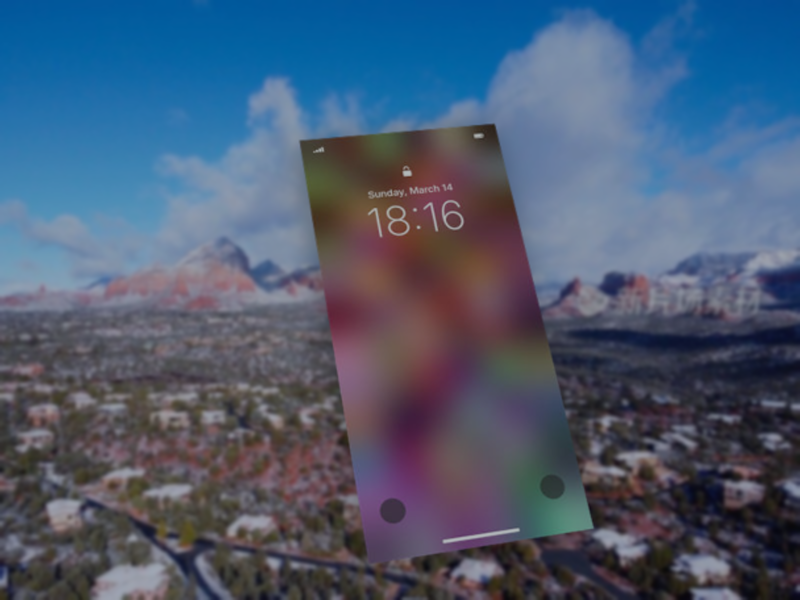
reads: 18,16
